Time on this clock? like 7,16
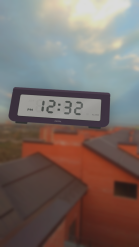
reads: 12,32
